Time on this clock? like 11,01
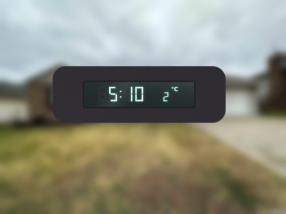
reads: 5,10
